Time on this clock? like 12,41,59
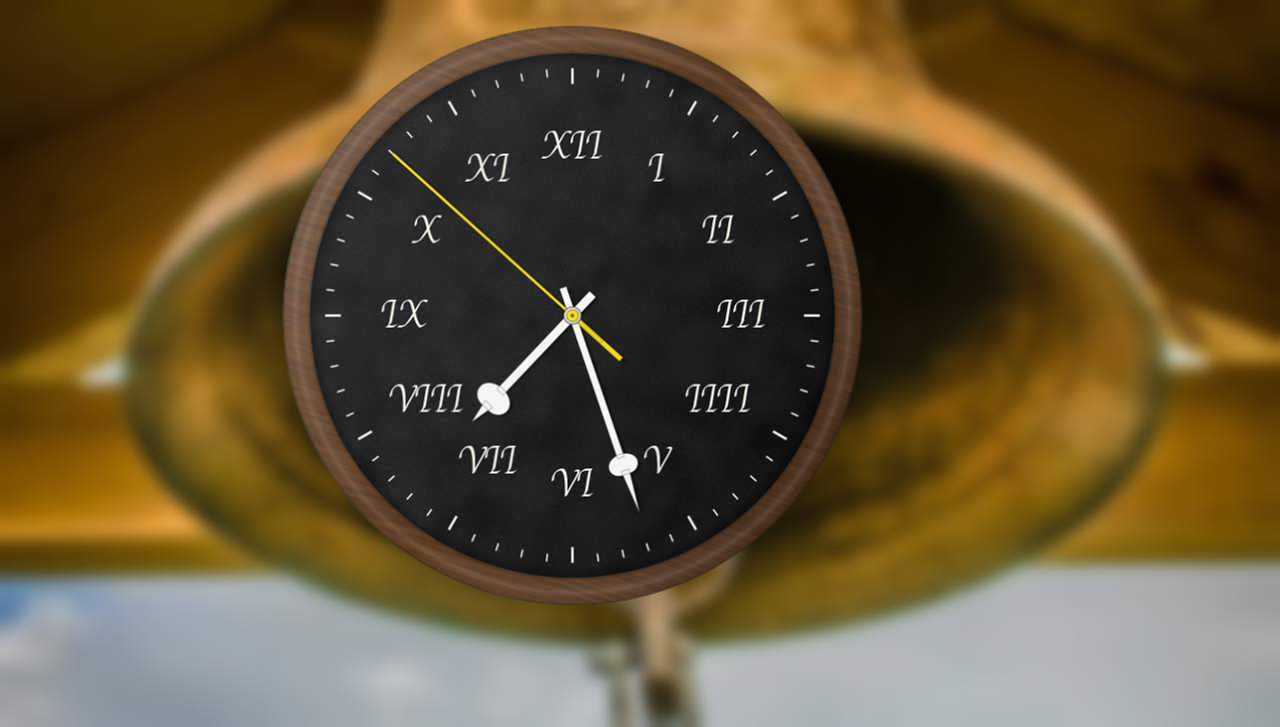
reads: 7,26,52
